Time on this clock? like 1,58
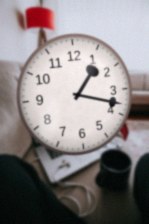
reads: 1,18
